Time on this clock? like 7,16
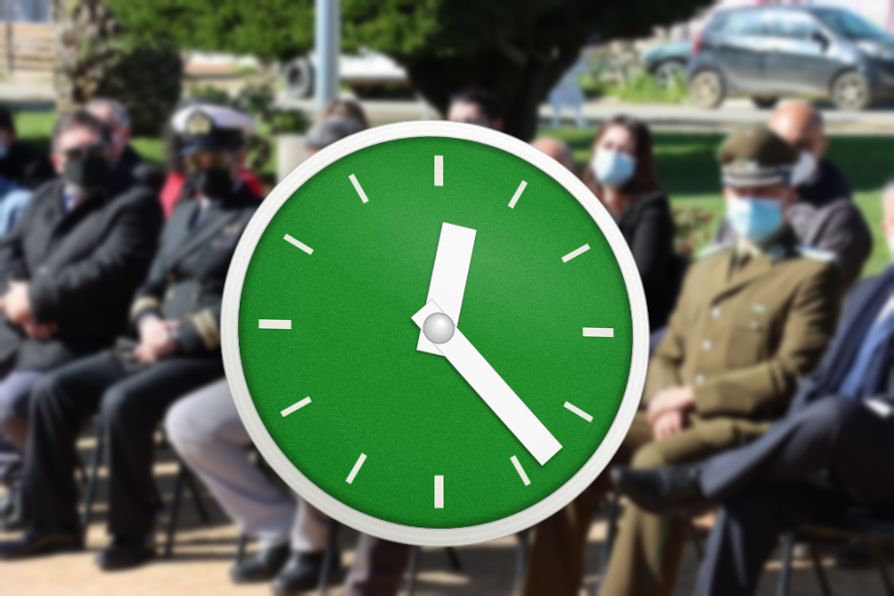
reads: 12,23
